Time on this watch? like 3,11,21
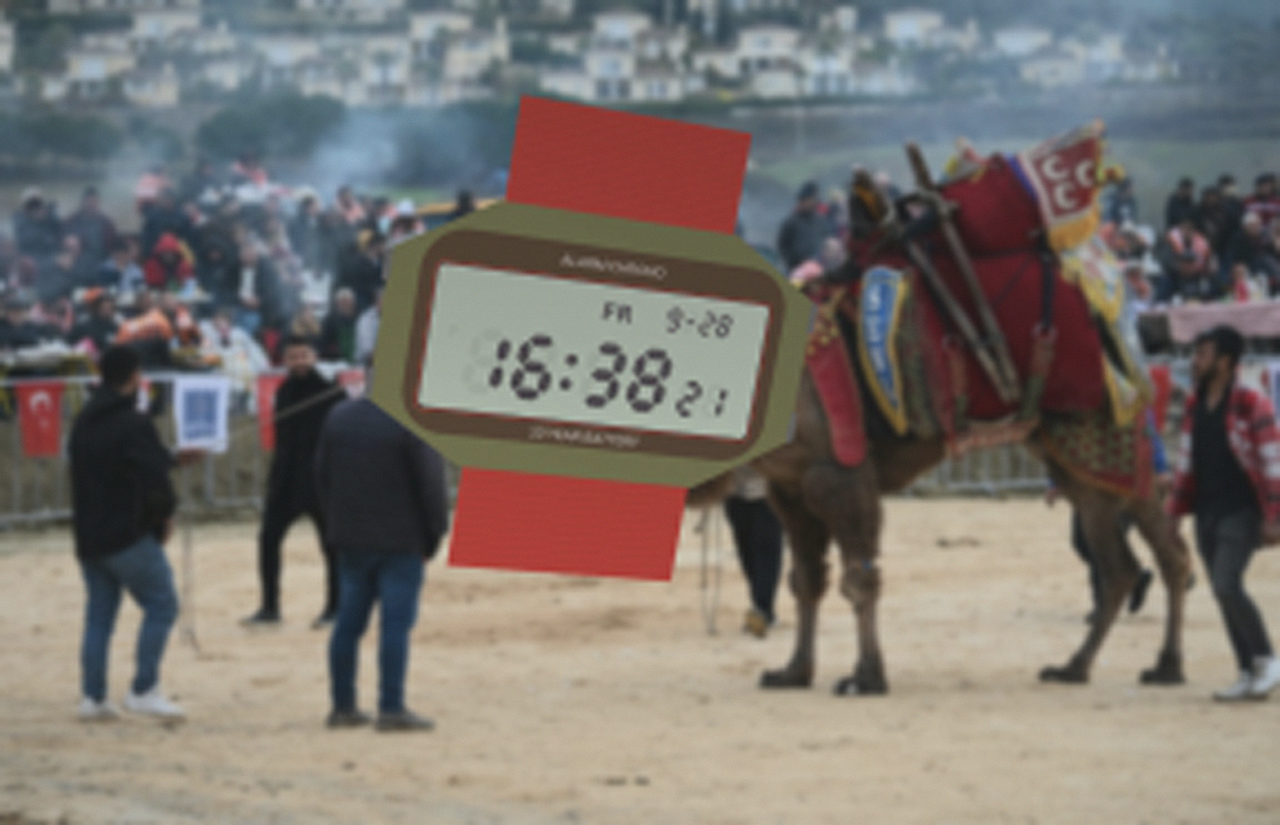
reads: 16,38,21
